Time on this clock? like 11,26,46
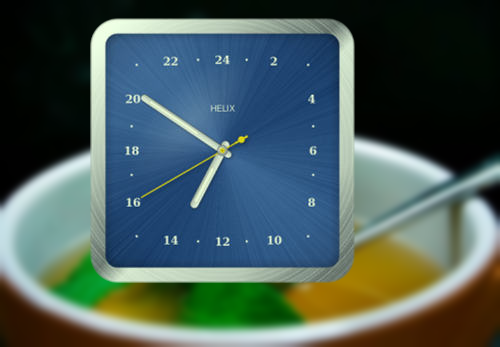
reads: 13,50,40
